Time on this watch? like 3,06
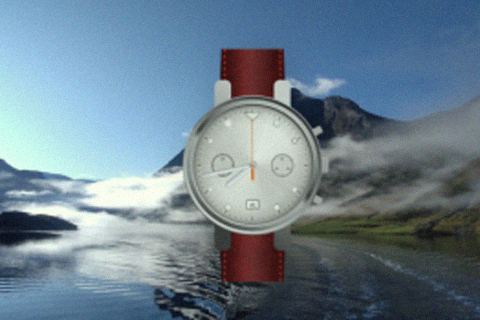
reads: 7,43
